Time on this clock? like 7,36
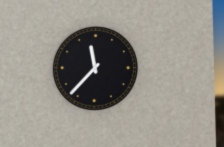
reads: 11,37
